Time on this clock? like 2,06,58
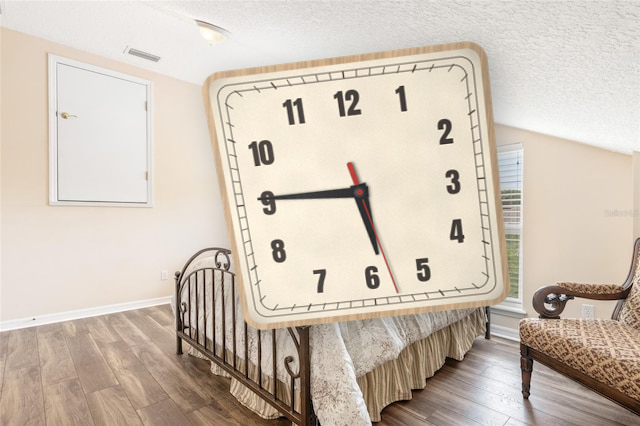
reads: 5,45,28
